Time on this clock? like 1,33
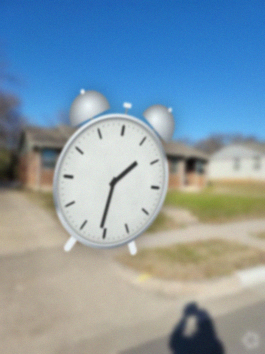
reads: 1,31
